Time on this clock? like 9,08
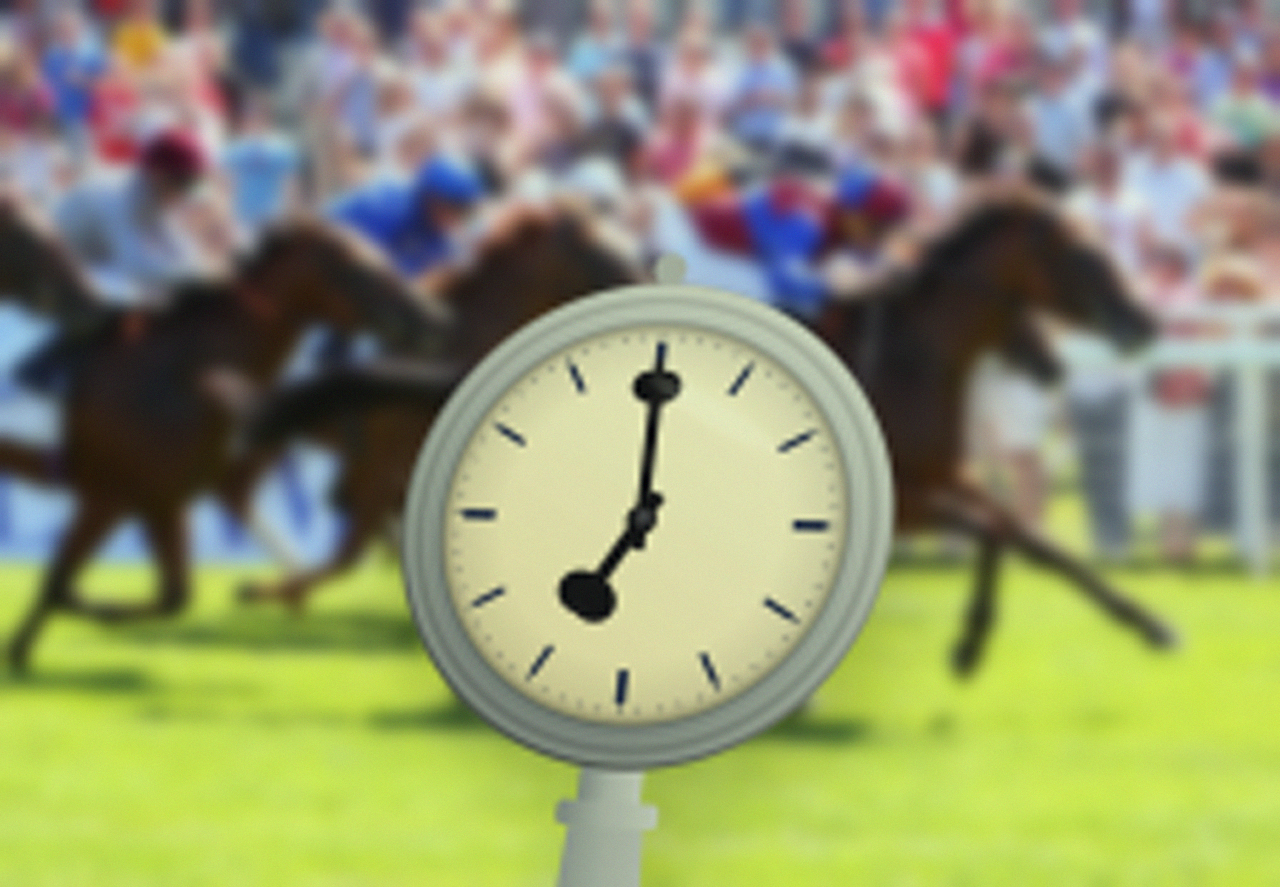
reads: 7,00
